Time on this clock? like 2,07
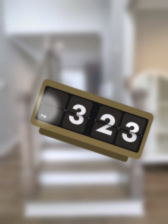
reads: 3,23
